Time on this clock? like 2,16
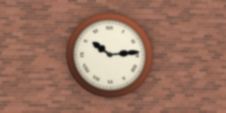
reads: 10,14
